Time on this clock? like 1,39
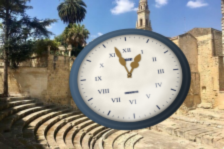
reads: 12,57
